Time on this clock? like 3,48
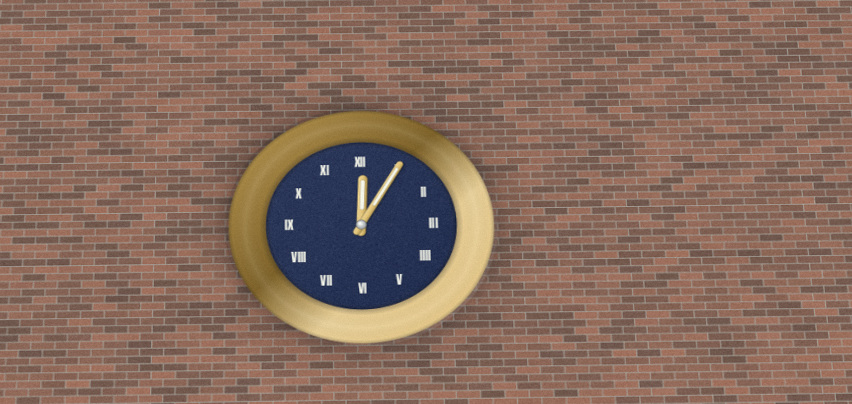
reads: 12,05
